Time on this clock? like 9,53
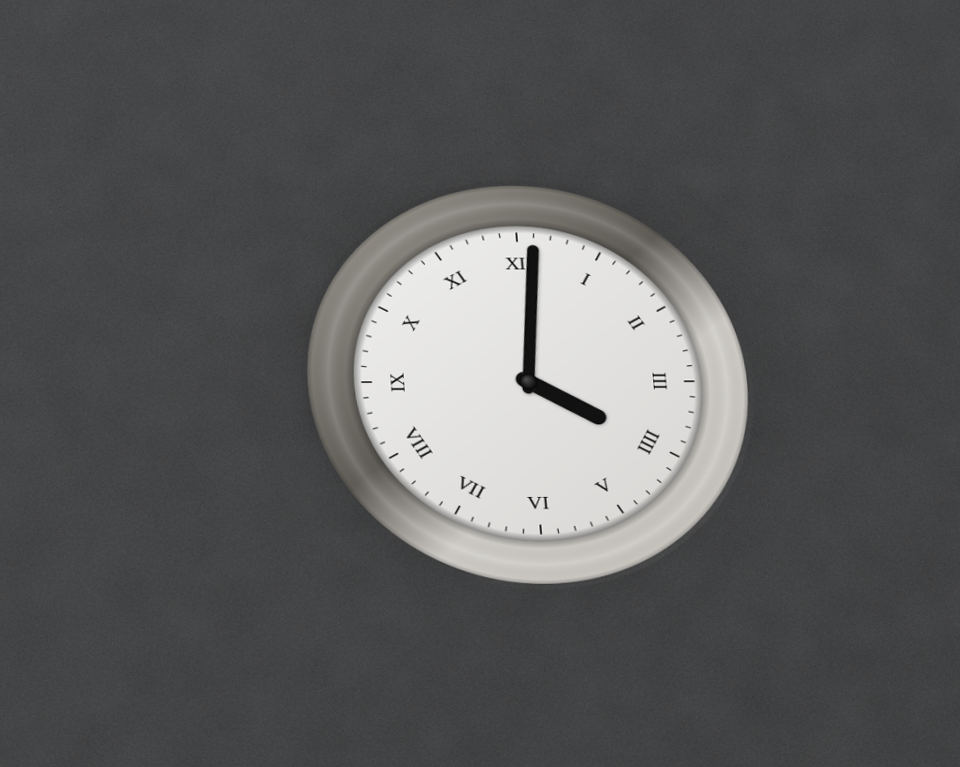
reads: 4,01
